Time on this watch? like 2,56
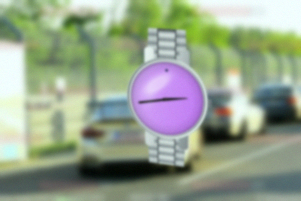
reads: 2,43
